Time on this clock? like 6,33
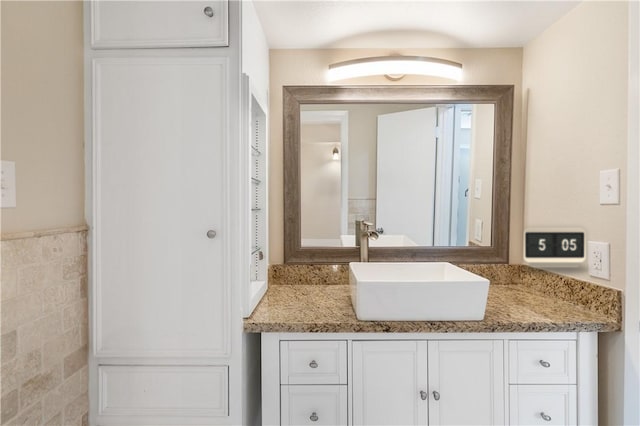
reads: 5,05
